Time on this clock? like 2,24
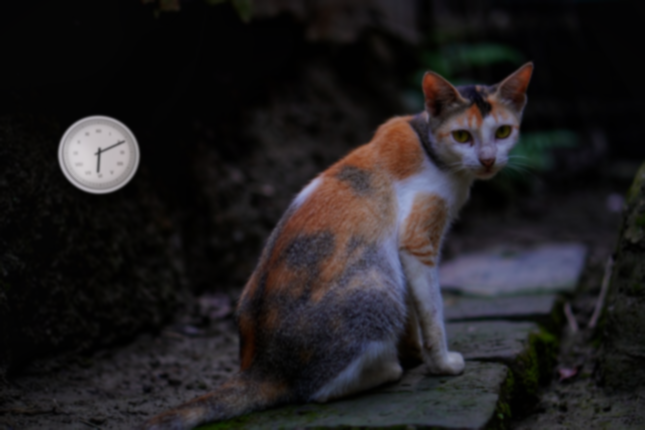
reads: 6,11
